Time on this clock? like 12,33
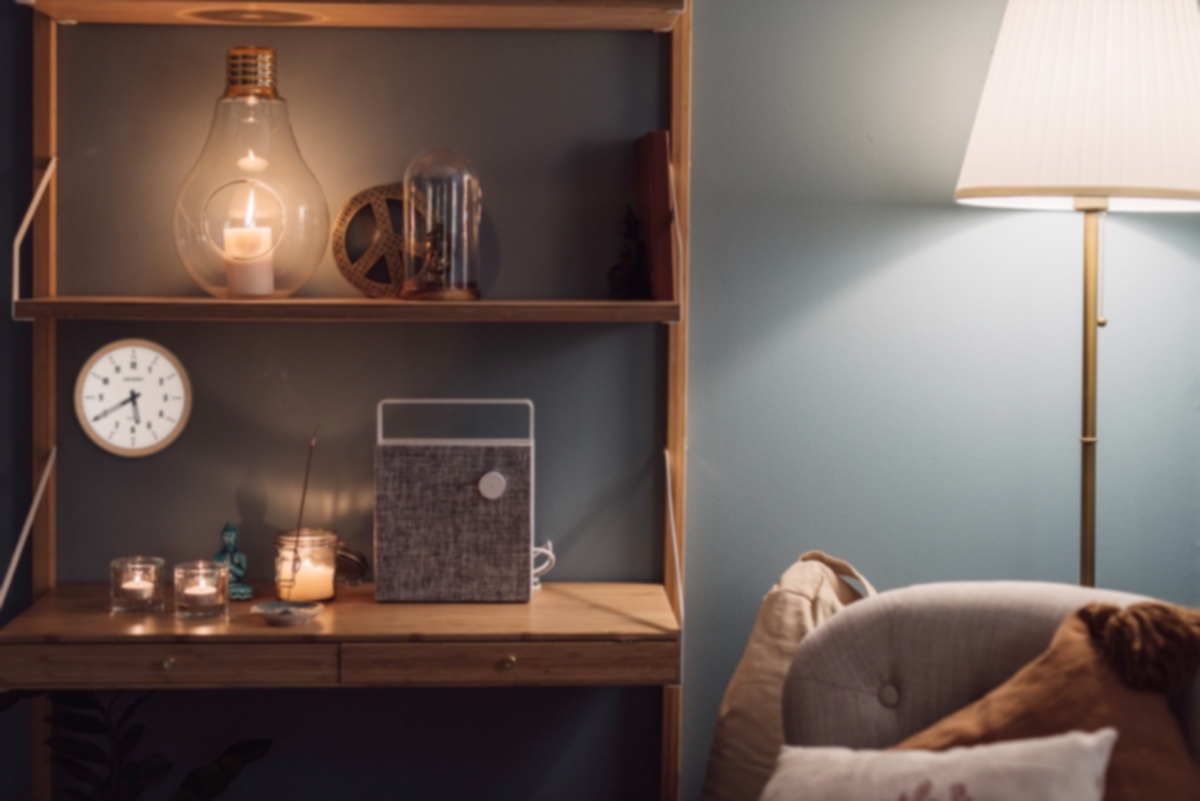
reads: 5,40
